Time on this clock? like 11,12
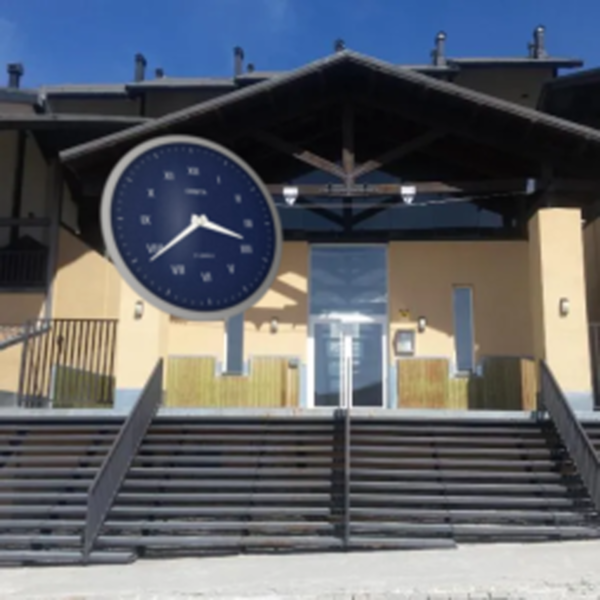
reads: 3,39
